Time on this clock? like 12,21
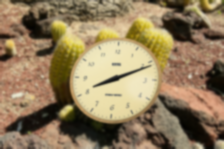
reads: 8,11
